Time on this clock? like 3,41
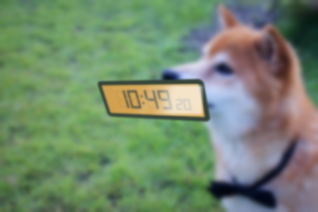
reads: 10,49
